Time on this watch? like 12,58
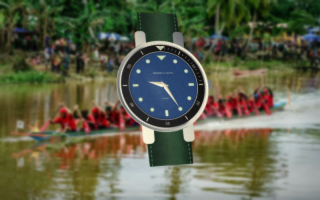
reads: 9,25
